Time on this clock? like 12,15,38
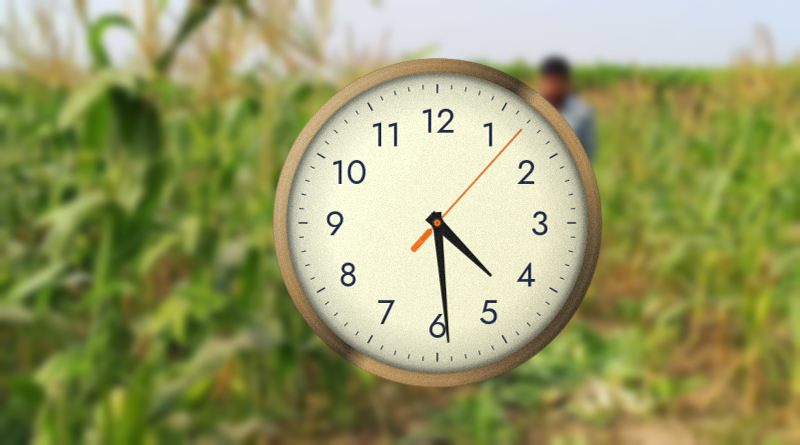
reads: 4,29,07
